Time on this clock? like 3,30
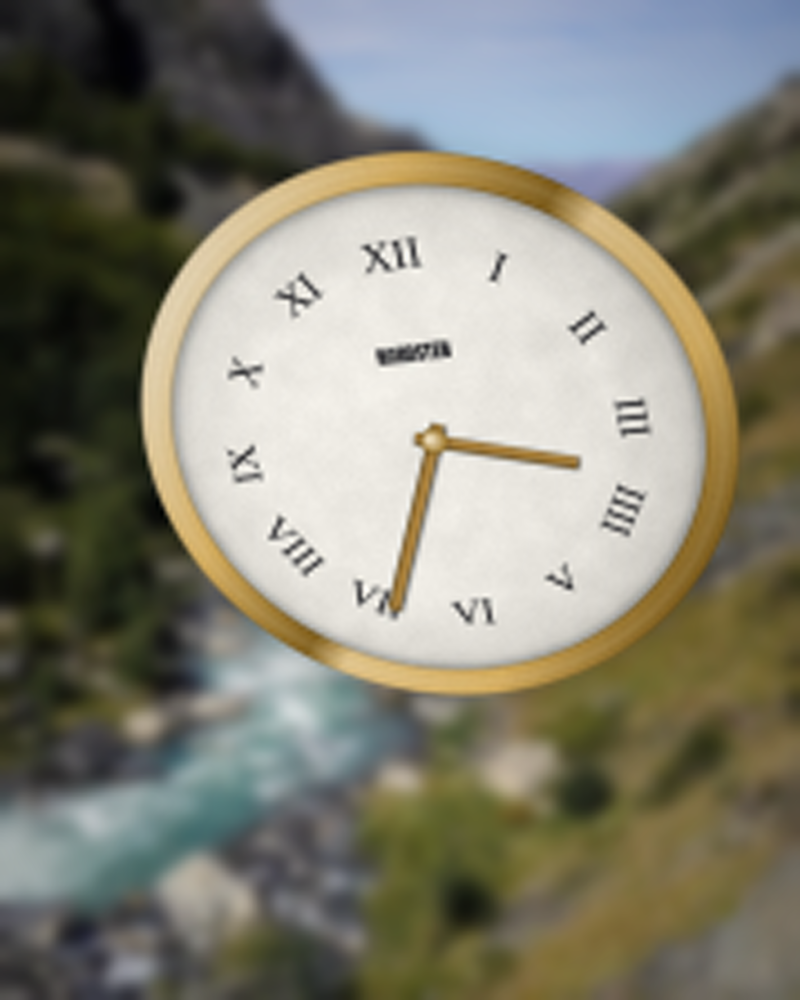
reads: 3,34
